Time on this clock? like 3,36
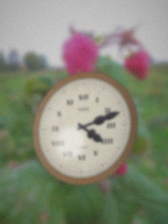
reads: 4,12
